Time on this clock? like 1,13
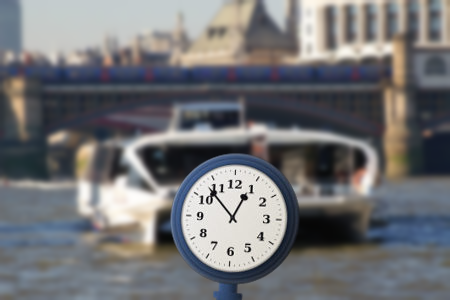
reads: 12,53
